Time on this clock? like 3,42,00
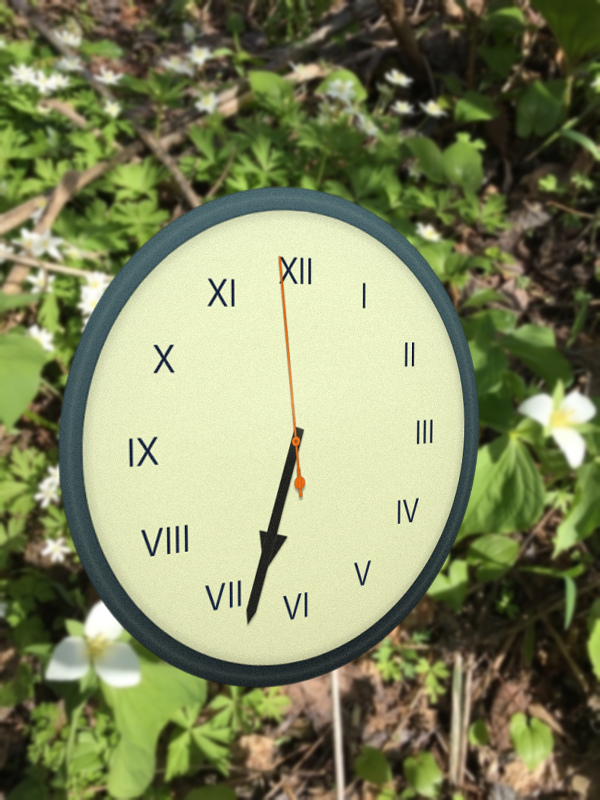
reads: 6,32,59
